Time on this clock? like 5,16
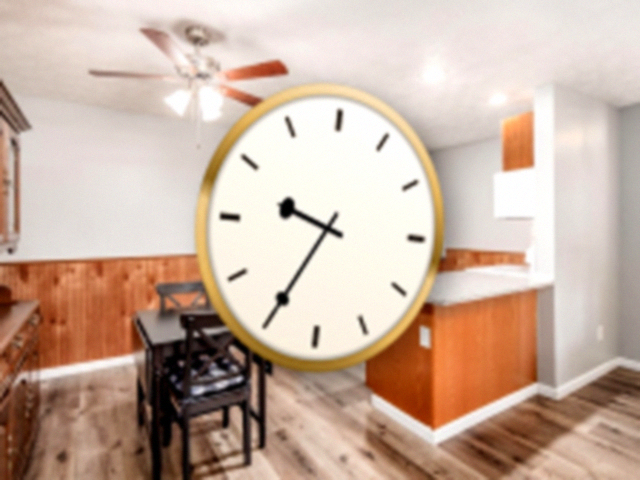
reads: 9,35
